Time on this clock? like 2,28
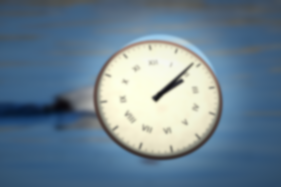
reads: 2,09
